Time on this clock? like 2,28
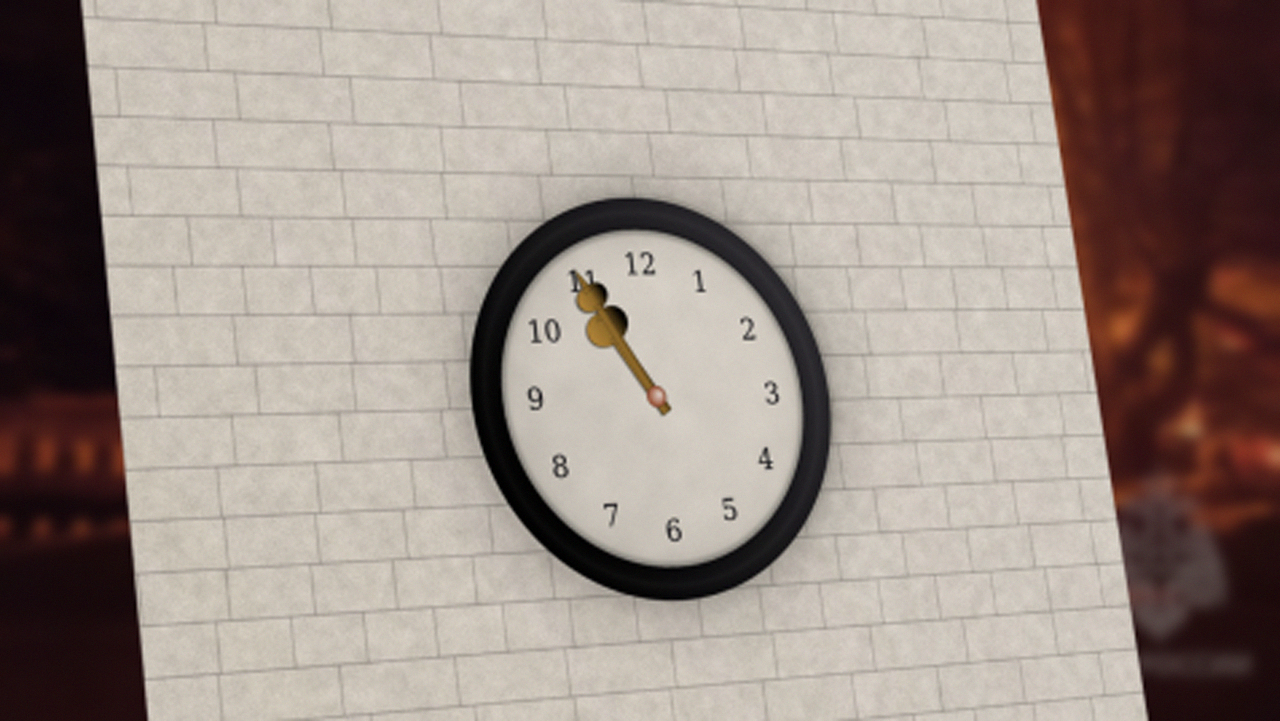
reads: 10,55
